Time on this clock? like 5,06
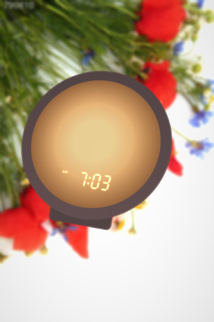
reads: 7,03
